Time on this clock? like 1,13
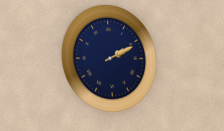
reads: 2,11
